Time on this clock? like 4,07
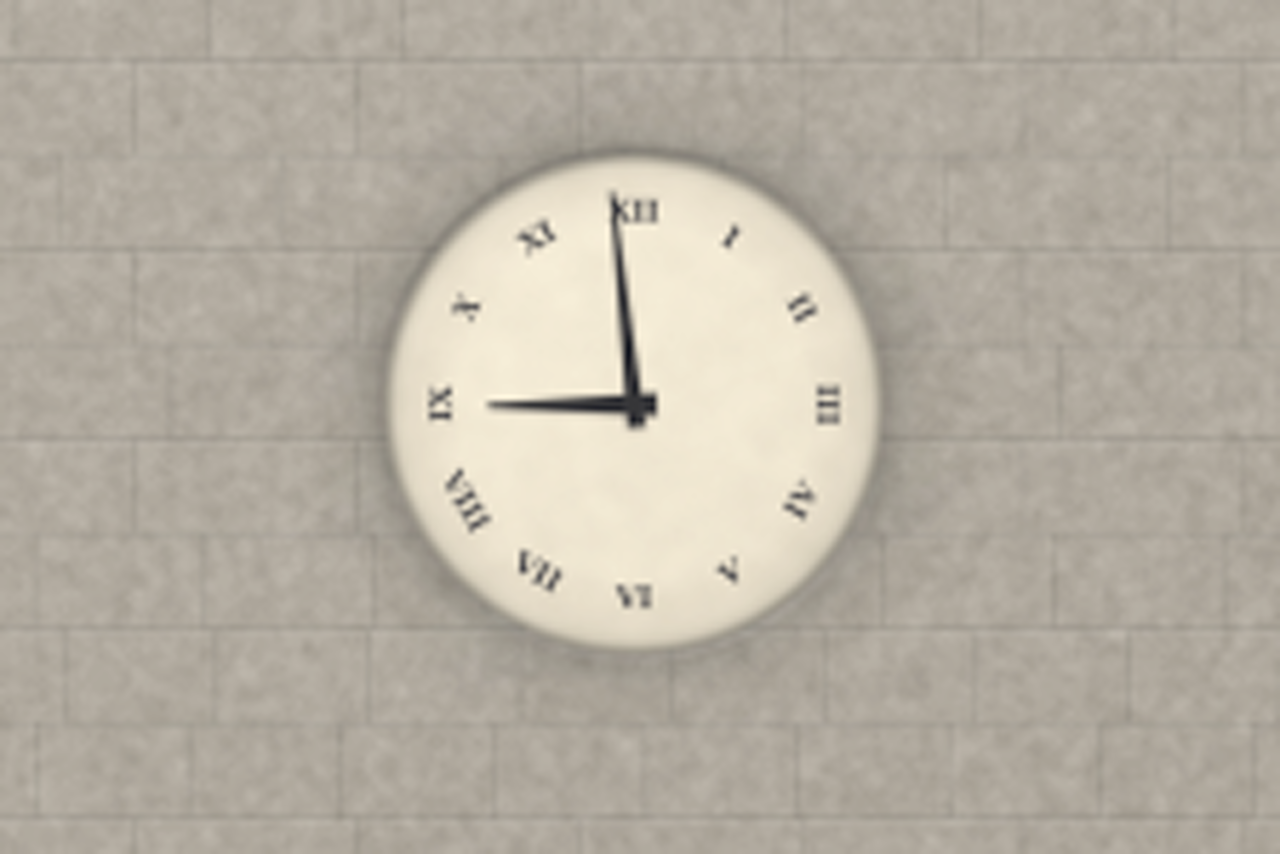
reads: 8,59
